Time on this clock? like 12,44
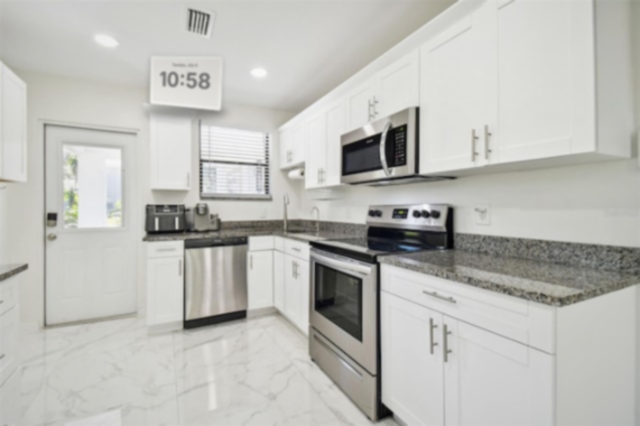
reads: 10,58
